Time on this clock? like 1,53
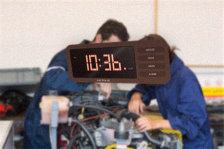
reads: 10,36
